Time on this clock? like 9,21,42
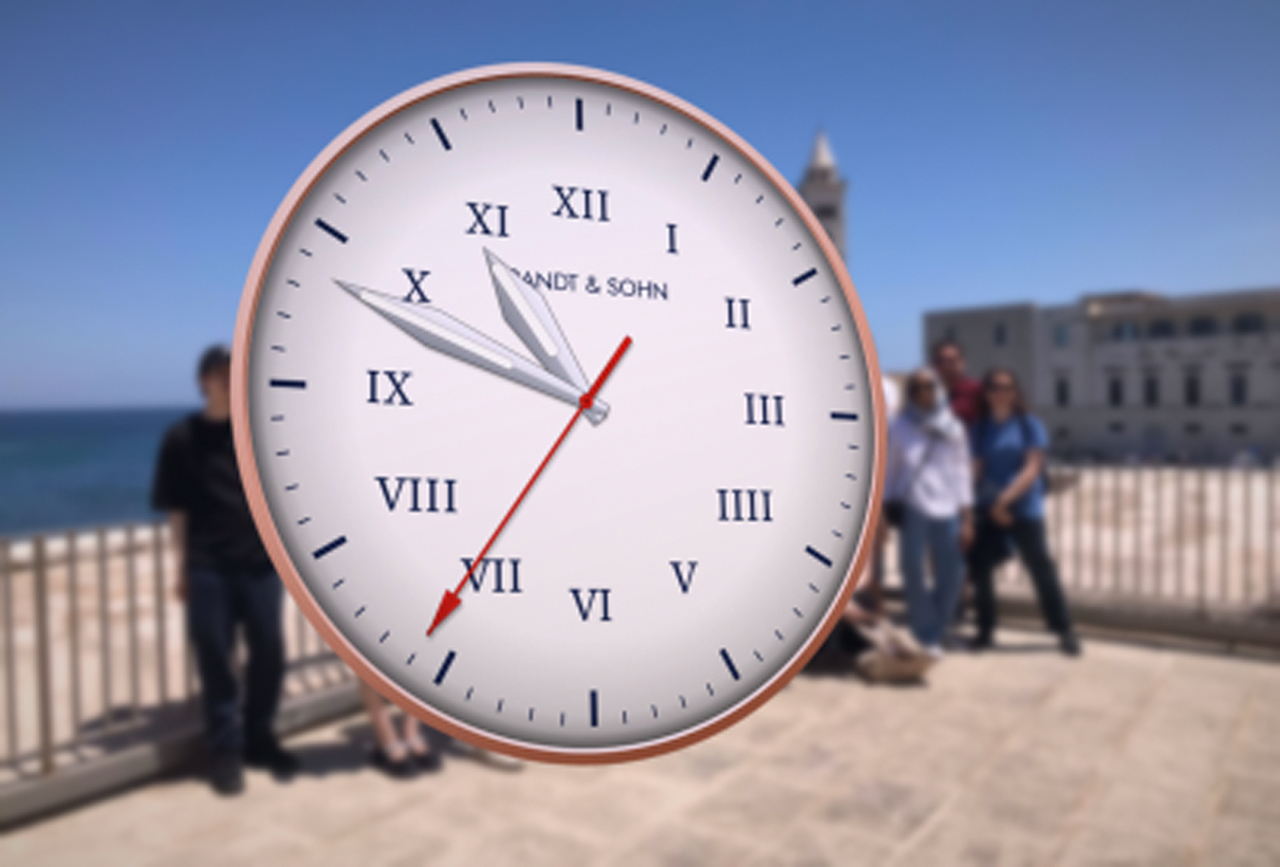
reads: 10,48,36
